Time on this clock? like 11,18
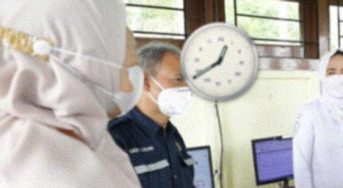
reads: 12,39
